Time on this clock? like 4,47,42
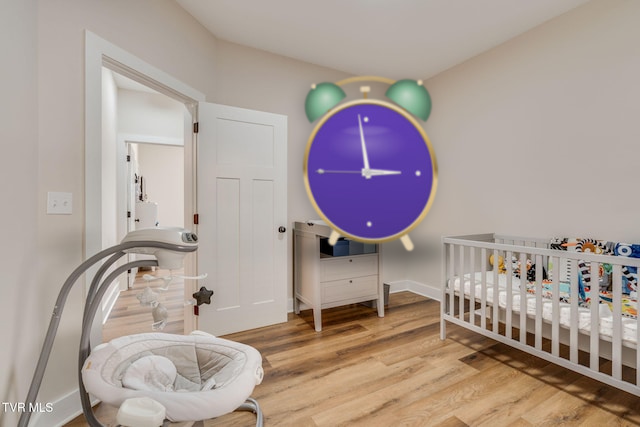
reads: 2,58,45
